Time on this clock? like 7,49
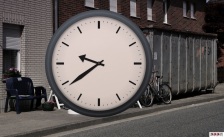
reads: 9,39
